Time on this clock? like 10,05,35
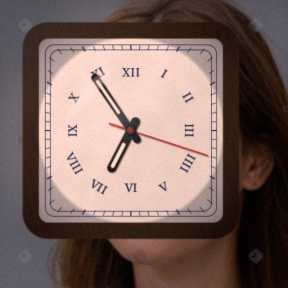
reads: 6,54,18
